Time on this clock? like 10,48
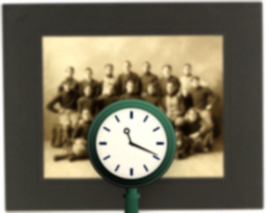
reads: 11,19
